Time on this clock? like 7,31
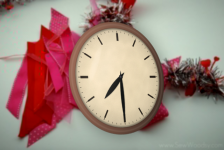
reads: 7,30
